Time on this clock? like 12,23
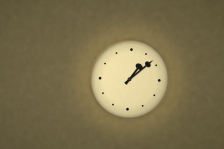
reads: 1,08
